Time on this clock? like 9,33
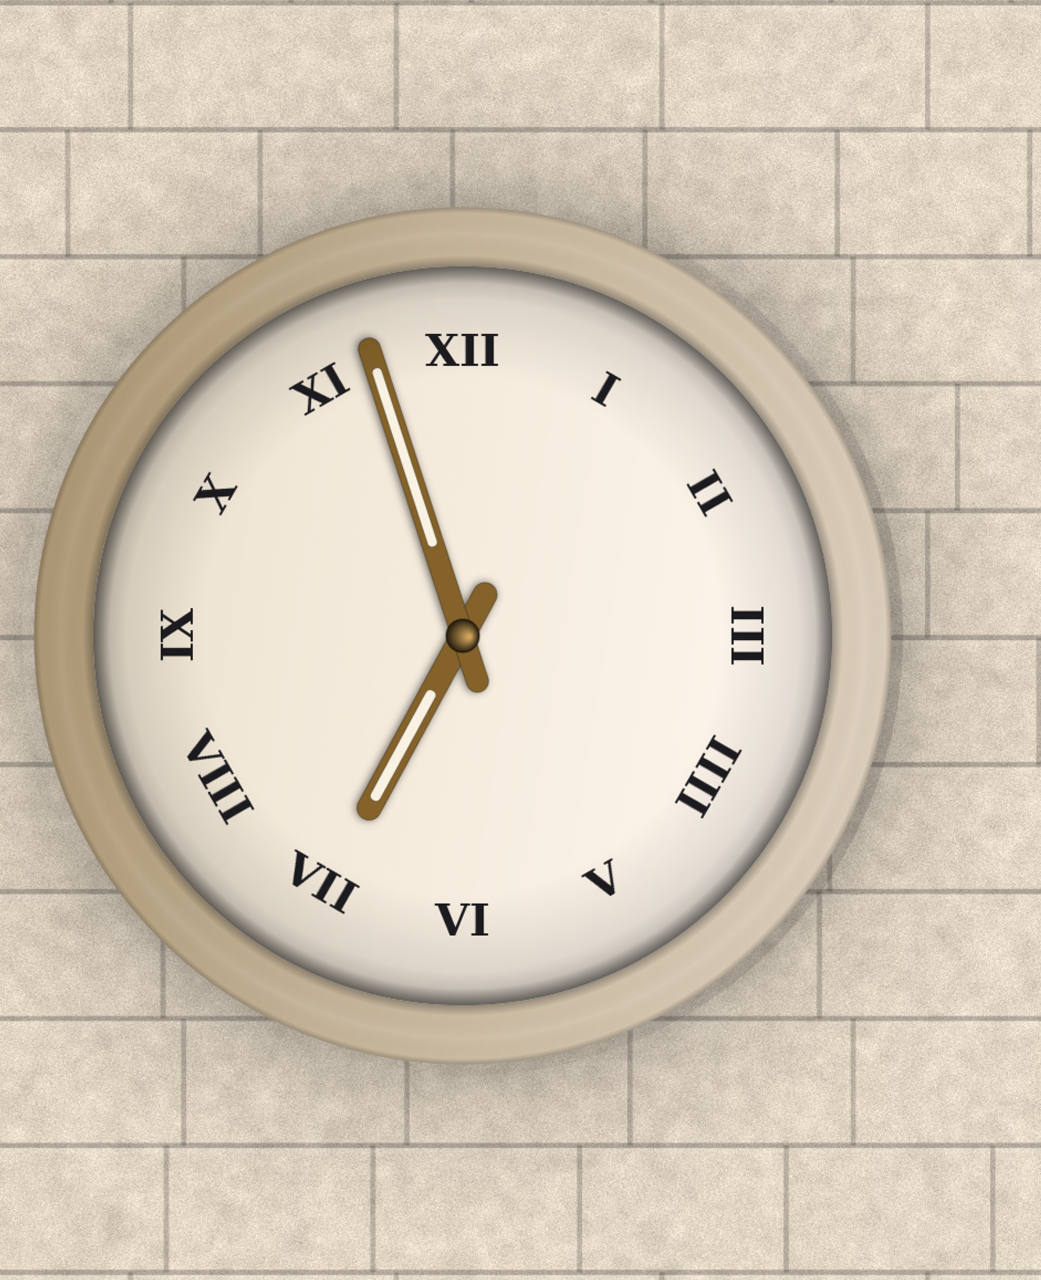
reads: 6,57
